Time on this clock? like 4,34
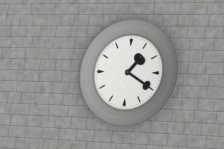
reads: 1,20
